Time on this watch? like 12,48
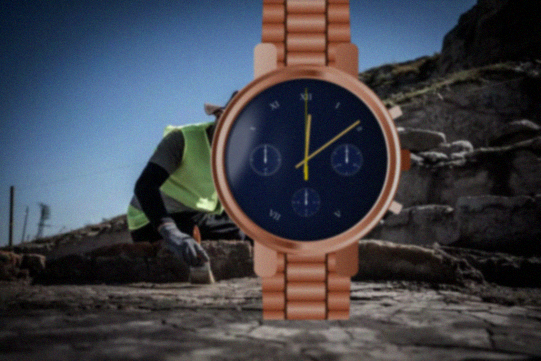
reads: 12,09
